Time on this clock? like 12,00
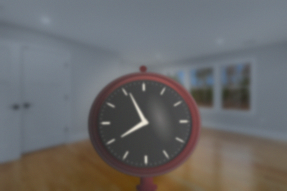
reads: 7,56
